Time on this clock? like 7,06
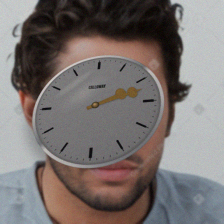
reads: 2,12
